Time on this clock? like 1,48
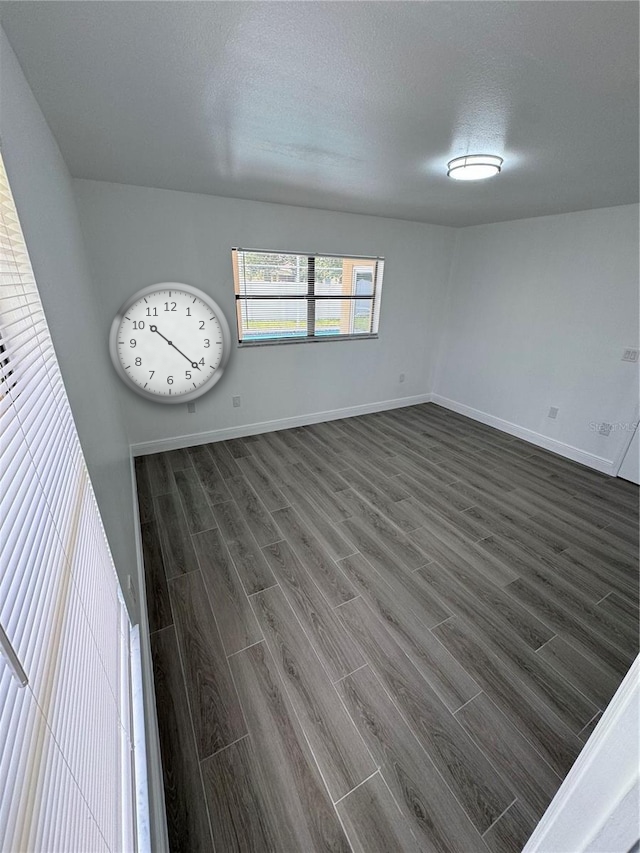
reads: 10,22
